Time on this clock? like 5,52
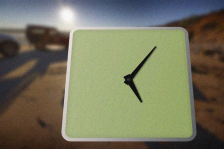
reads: 5,06
